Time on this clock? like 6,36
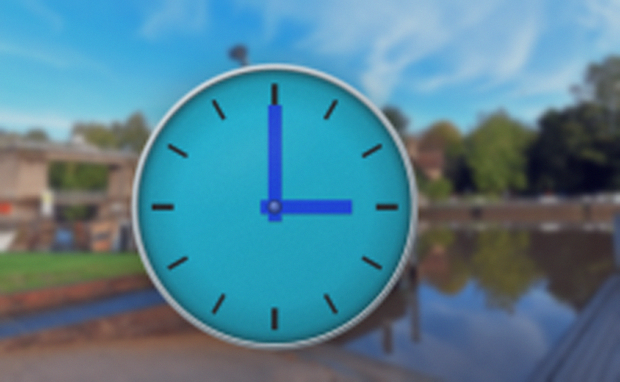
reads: 3,00
